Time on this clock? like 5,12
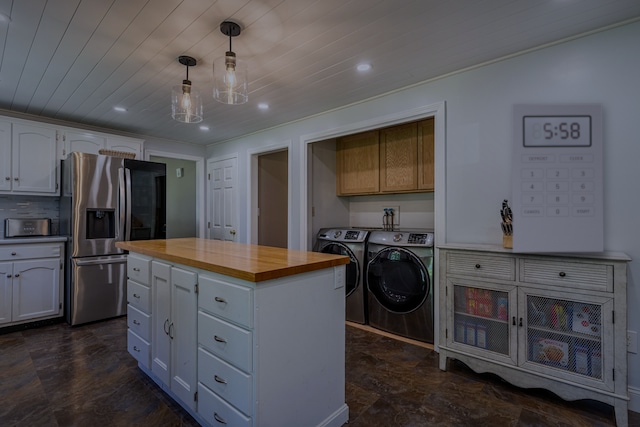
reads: 5,58
